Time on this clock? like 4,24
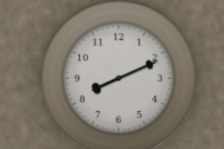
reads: 8,11
